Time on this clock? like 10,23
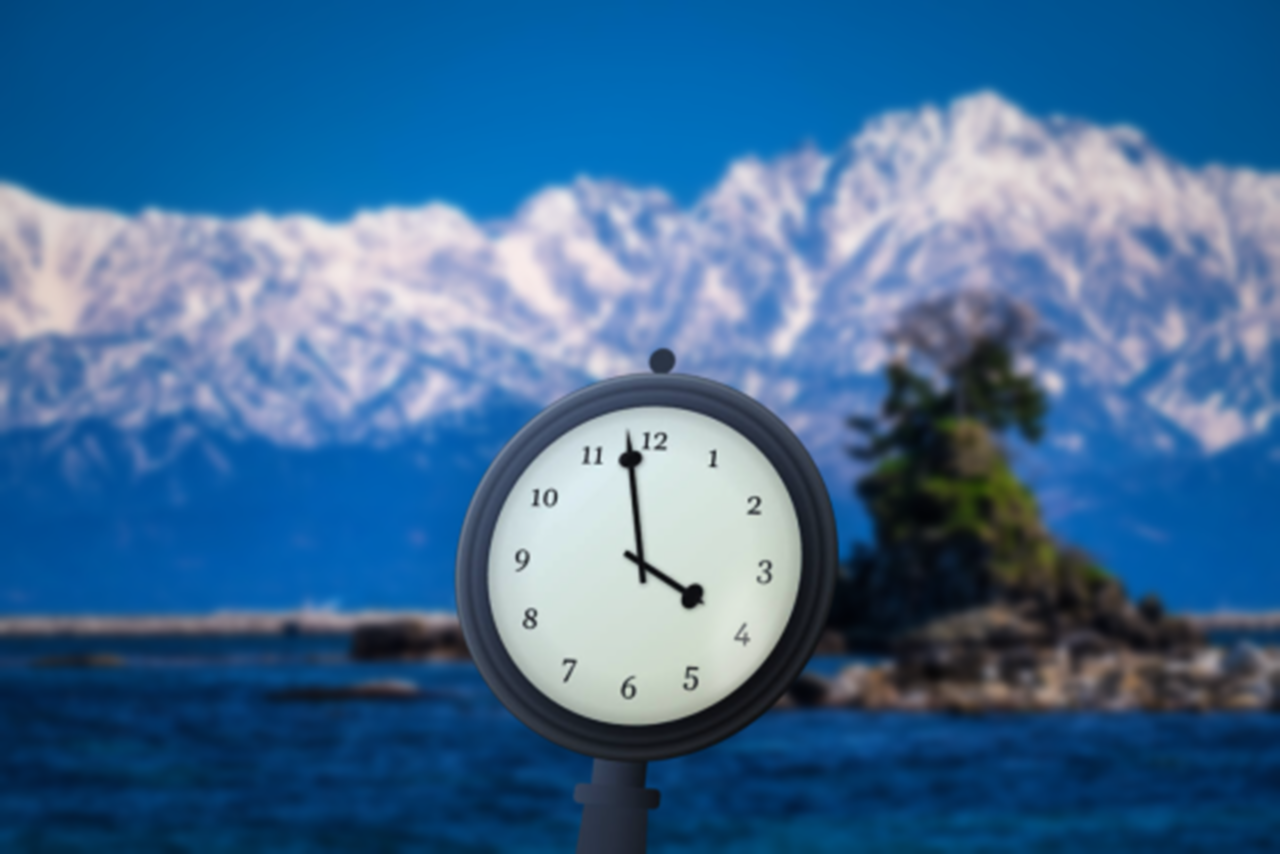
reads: 3,58
